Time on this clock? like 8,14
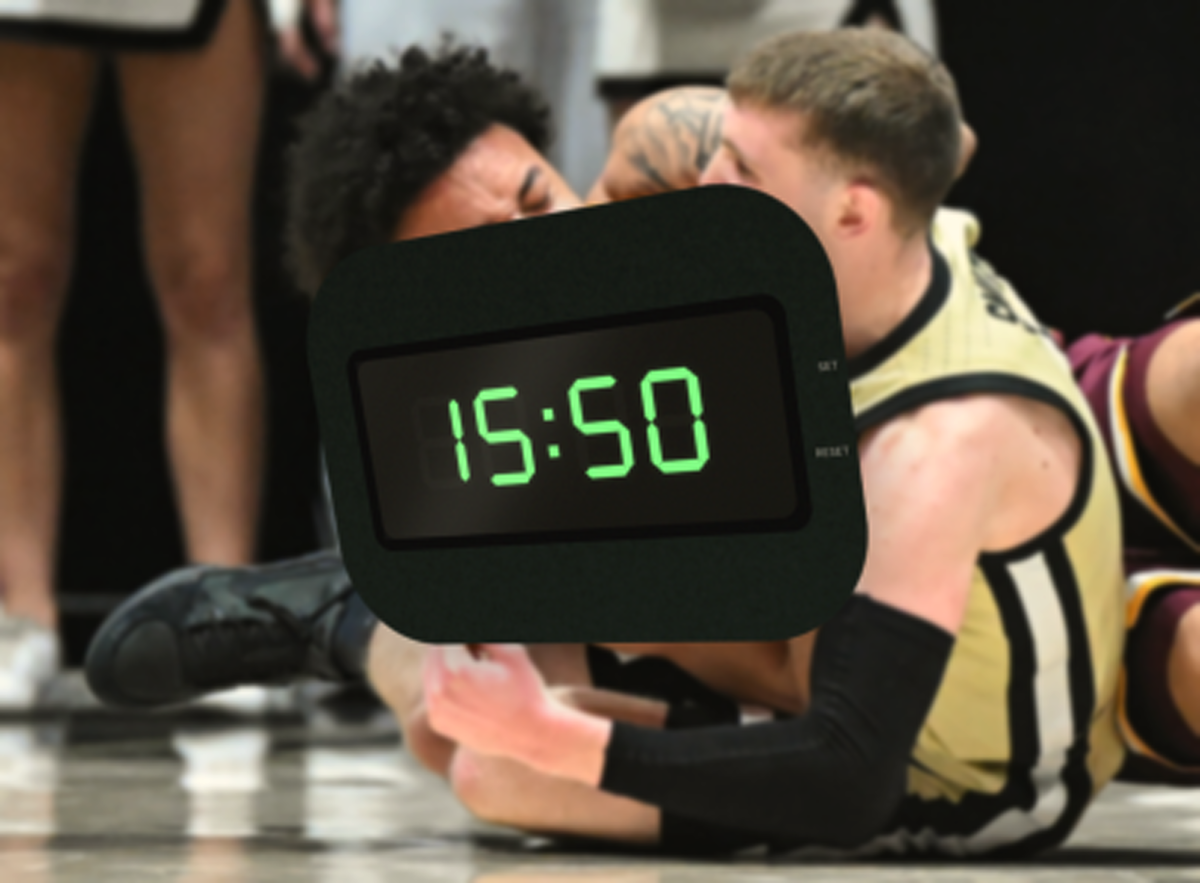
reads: 15,50
